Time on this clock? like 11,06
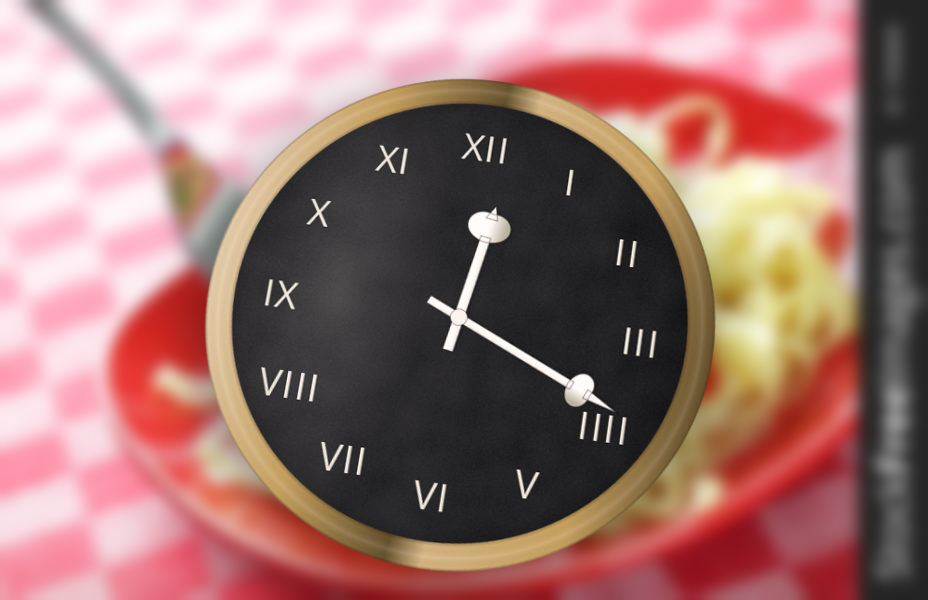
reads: 12,19
